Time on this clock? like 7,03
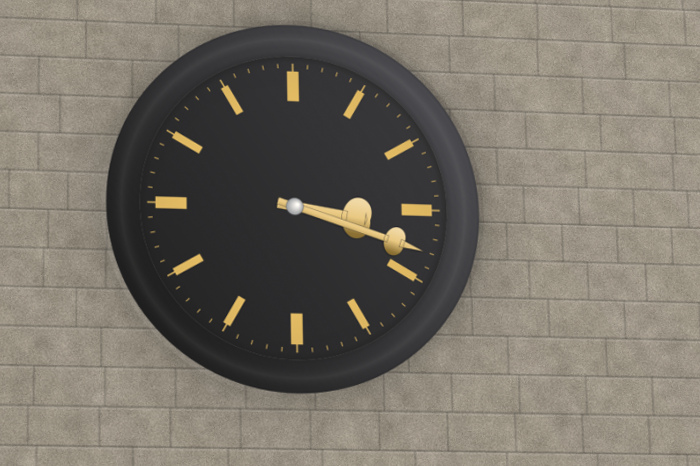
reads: 3,18
